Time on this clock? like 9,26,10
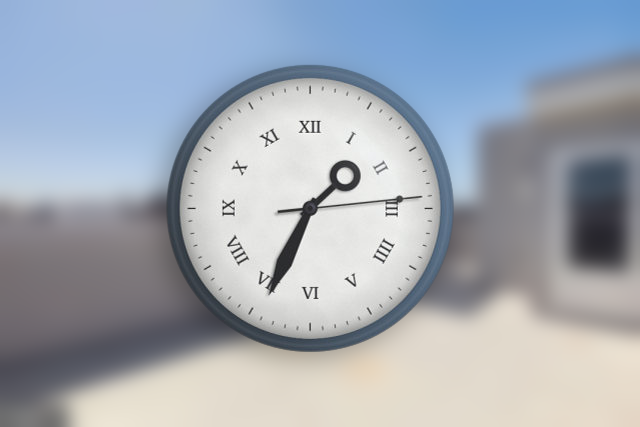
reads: 1,34,14
